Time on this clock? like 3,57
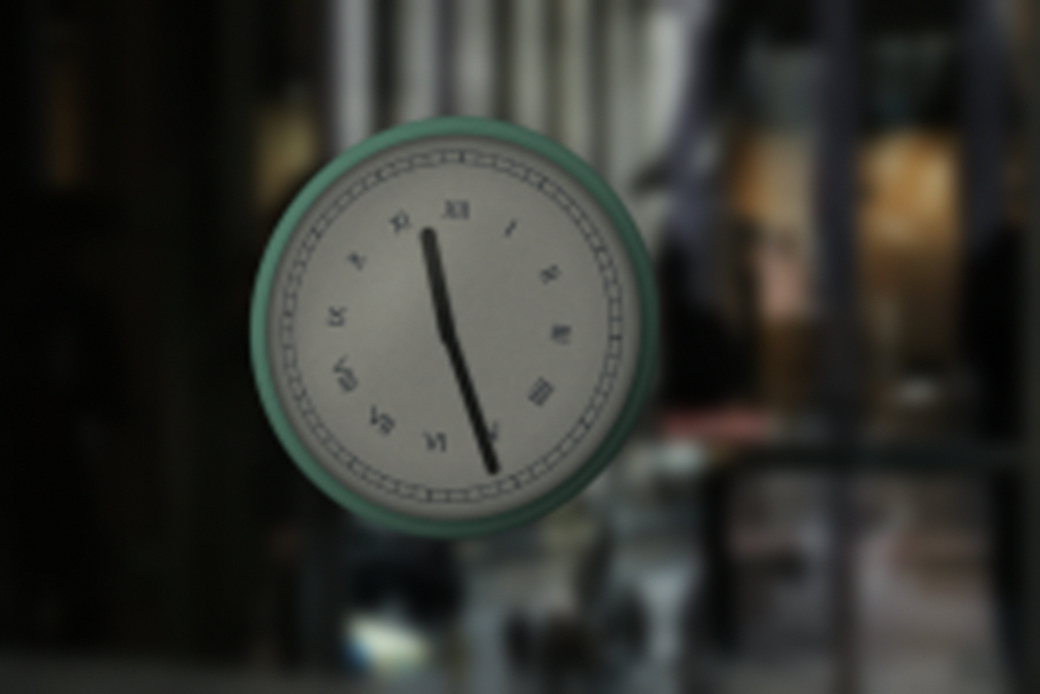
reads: 11,26
